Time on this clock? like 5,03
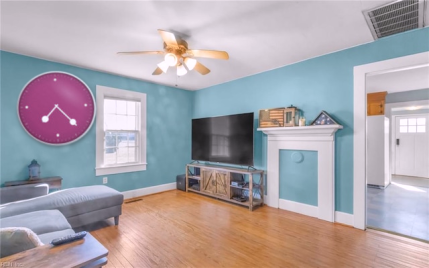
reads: 7,23
